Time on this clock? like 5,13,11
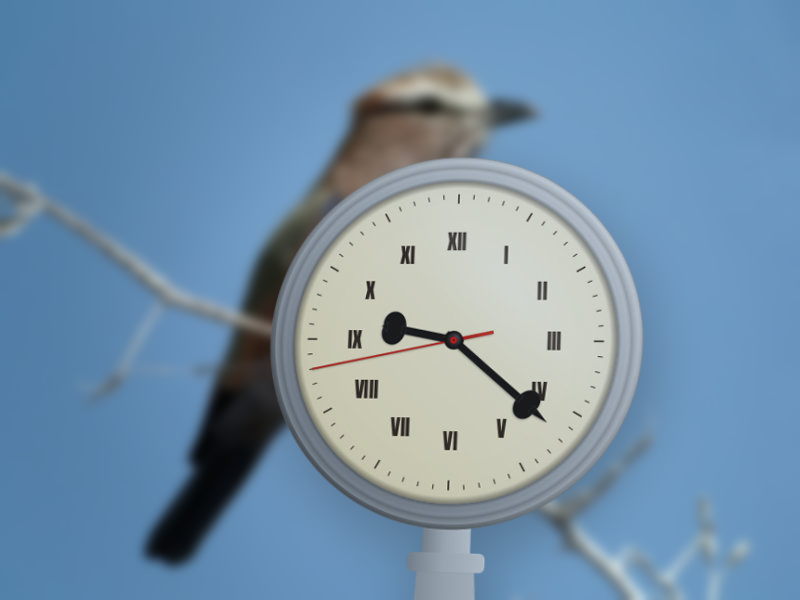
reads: 9,21,43
